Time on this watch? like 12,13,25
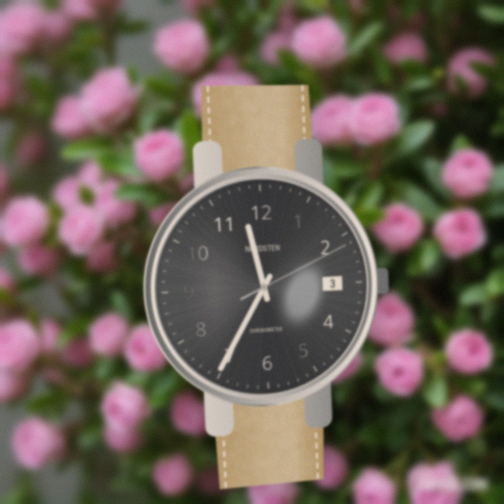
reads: 11,35,11
